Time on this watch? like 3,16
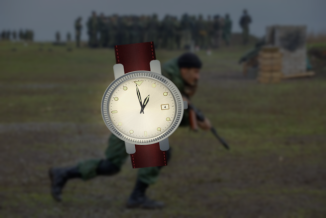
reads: 12,59
